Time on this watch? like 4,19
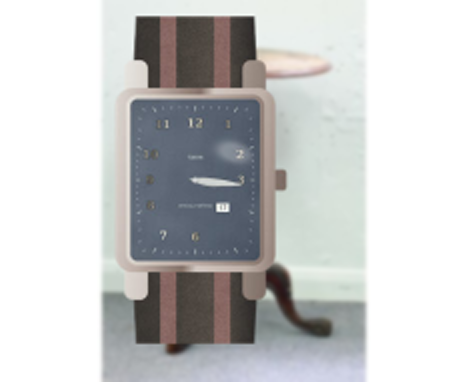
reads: 3,16
